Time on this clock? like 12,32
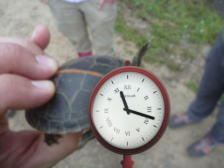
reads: 11,18
